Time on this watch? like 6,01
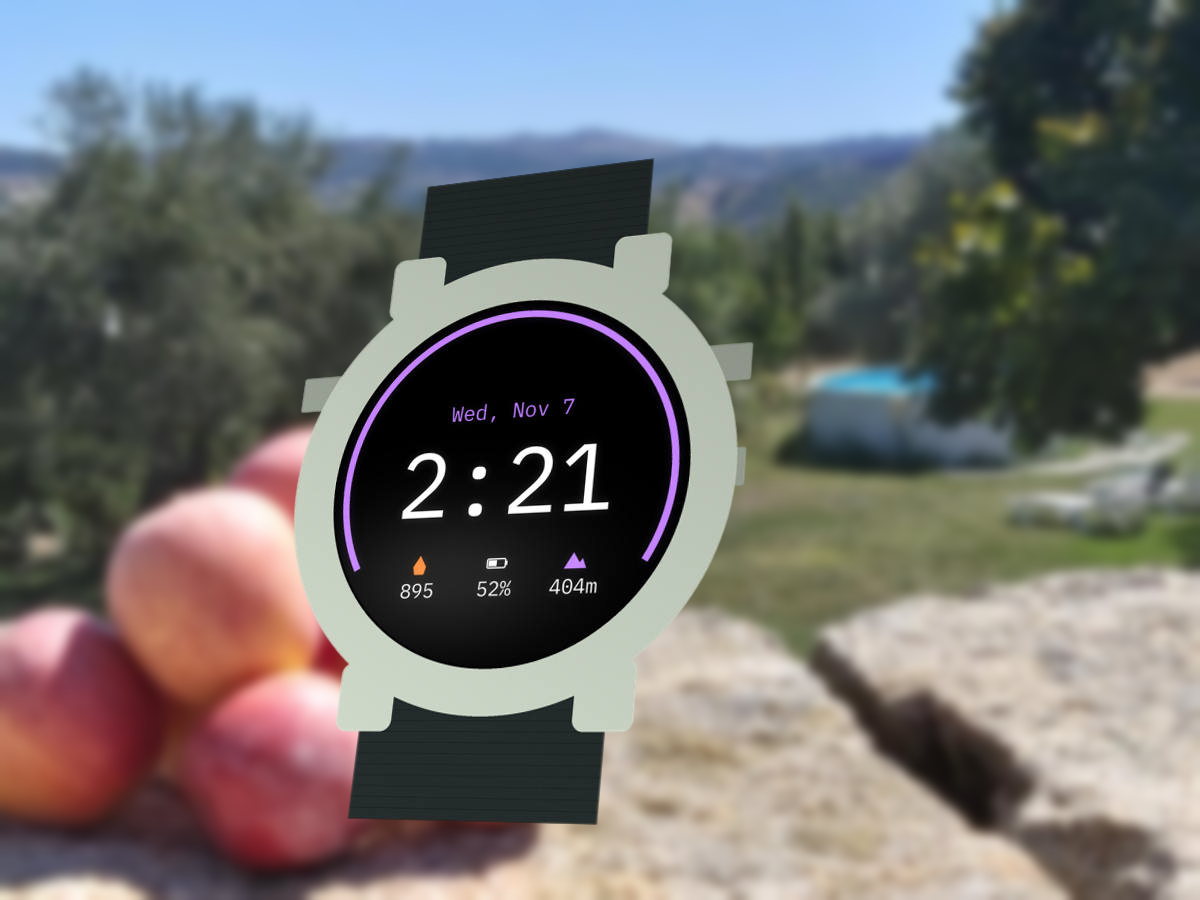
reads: 2,21
